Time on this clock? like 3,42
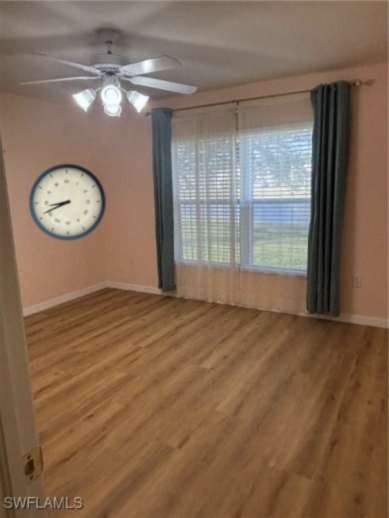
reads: 8,41
